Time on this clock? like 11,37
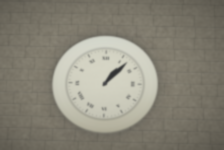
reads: 1,07
